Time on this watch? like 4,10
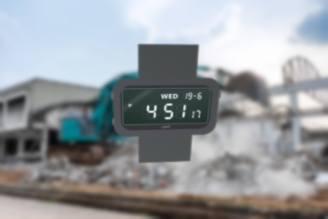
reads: 4,51
